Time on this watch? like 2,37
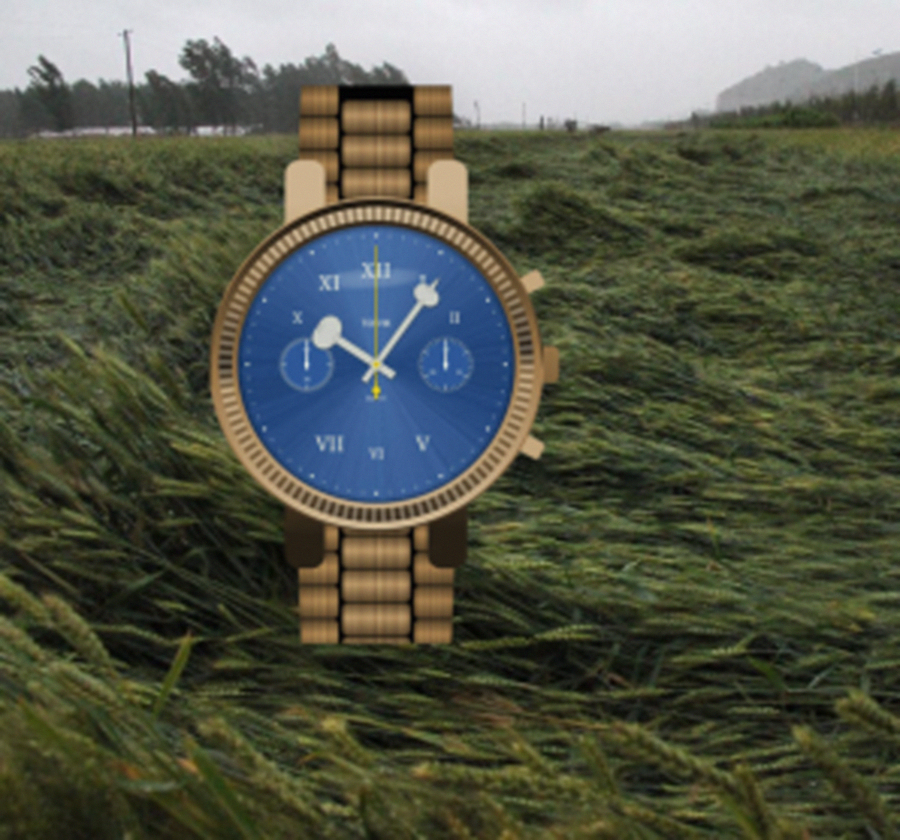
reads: 10,06
